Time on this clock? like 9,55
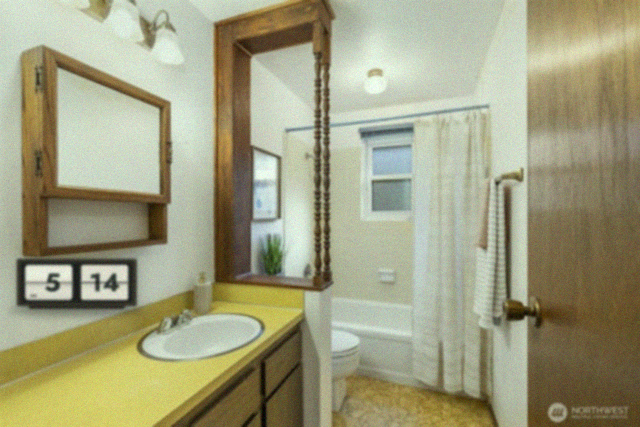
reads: 5,14
